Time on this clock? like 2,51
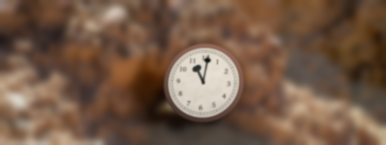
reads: 11,01
